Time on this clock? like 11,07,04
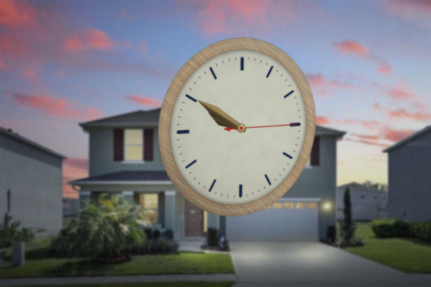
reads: 9,50,15
